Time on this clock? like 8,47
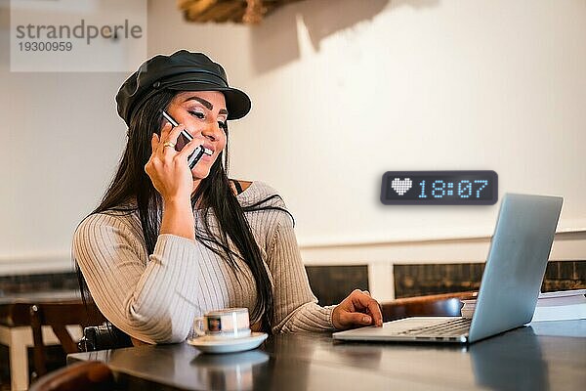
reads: 18,07
